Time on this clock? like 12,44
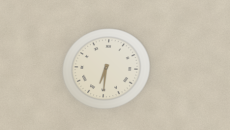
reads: 6,30
